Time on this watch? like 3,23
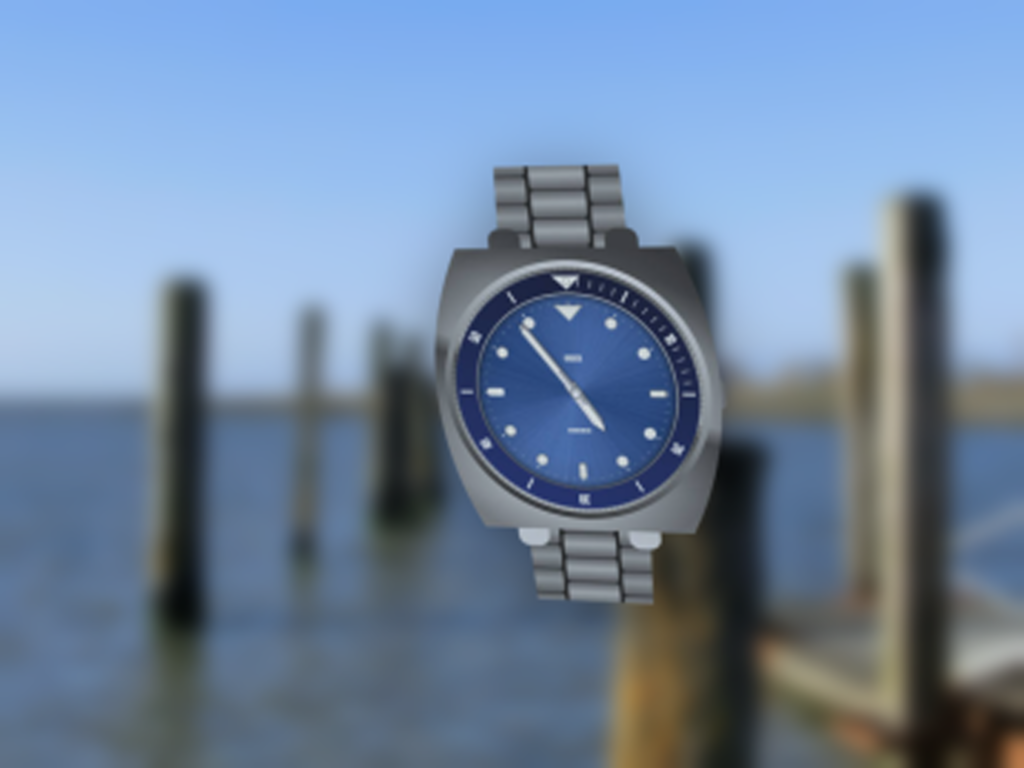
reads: 4,54
